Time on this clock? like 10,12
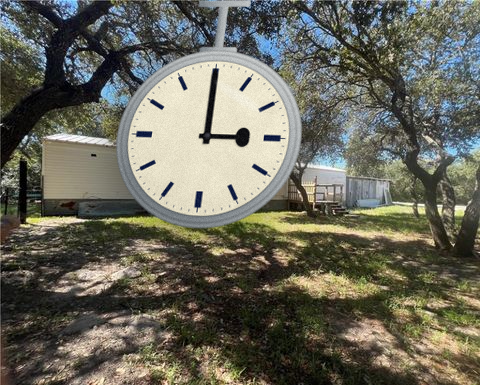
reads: 3,00
